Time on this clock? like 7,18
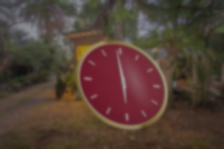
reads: 5,59
